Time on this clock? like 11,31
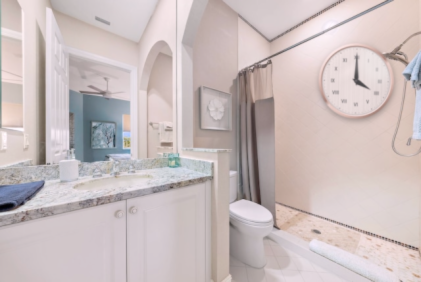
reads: 4,00
